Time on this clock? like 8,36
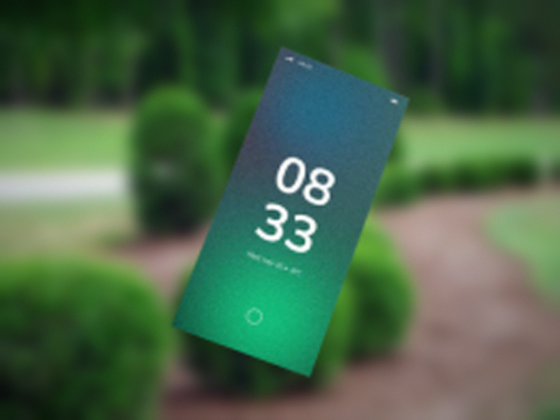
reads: 8,33
